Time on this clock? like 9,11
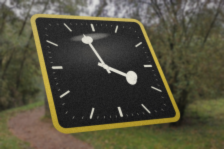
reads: 3,57
